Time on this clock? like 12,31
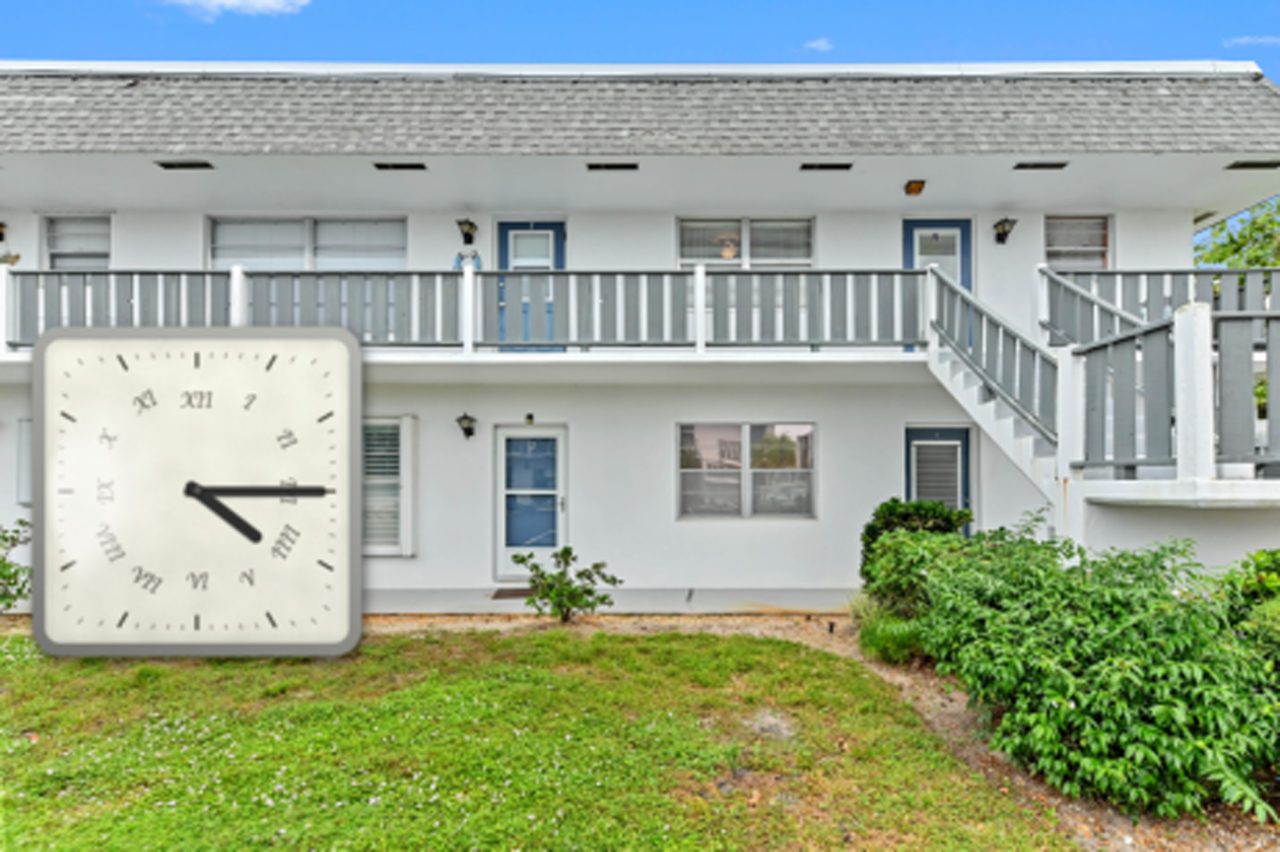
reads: 4,15
